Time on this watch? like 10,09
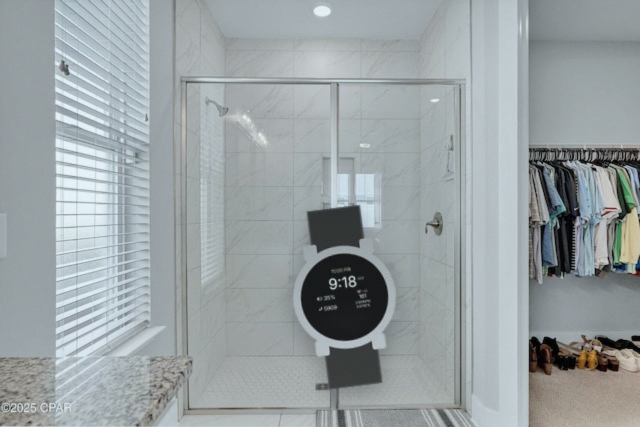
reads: 9,18
